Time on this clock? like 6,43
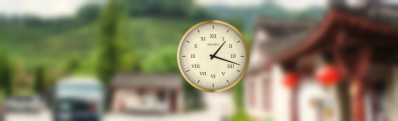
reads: 1,18
